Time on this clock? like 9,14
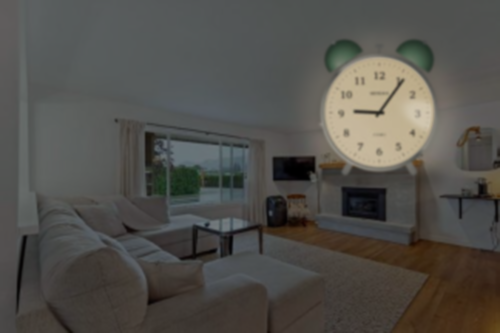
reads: 9,06
